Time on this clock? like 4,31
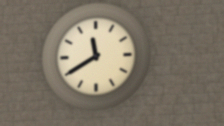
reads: 11,40
